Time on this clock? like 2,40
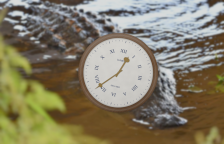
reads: 12,37
